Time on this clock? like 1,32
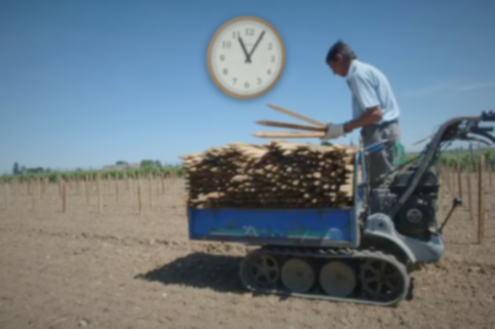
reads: 11,05
